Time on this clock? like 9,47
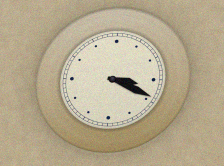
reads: 3,19
